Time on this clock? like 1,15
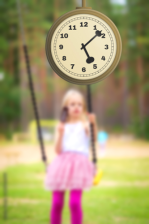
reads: 5,08
